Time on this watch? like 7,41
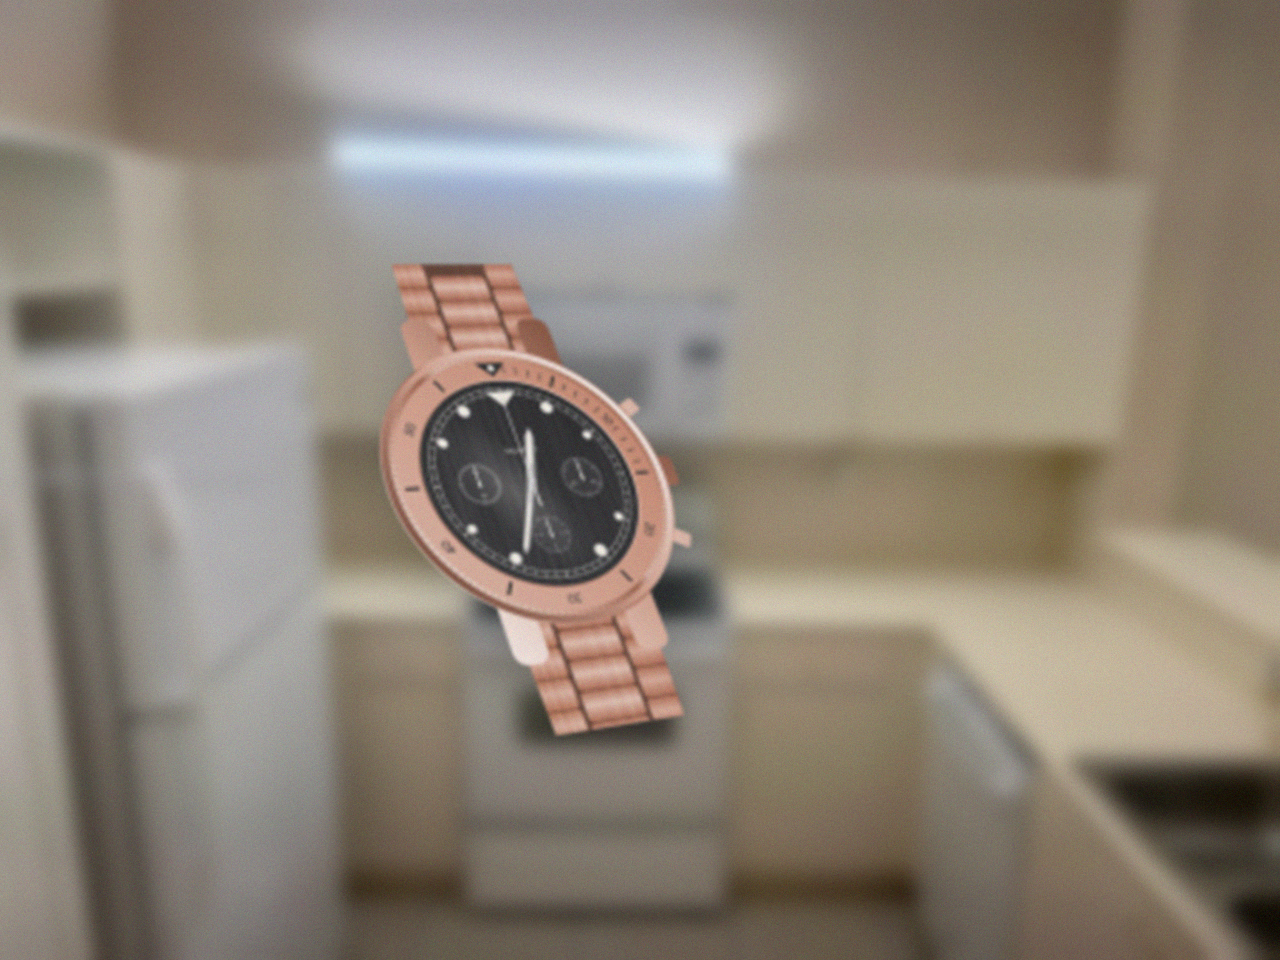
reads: 12,34
